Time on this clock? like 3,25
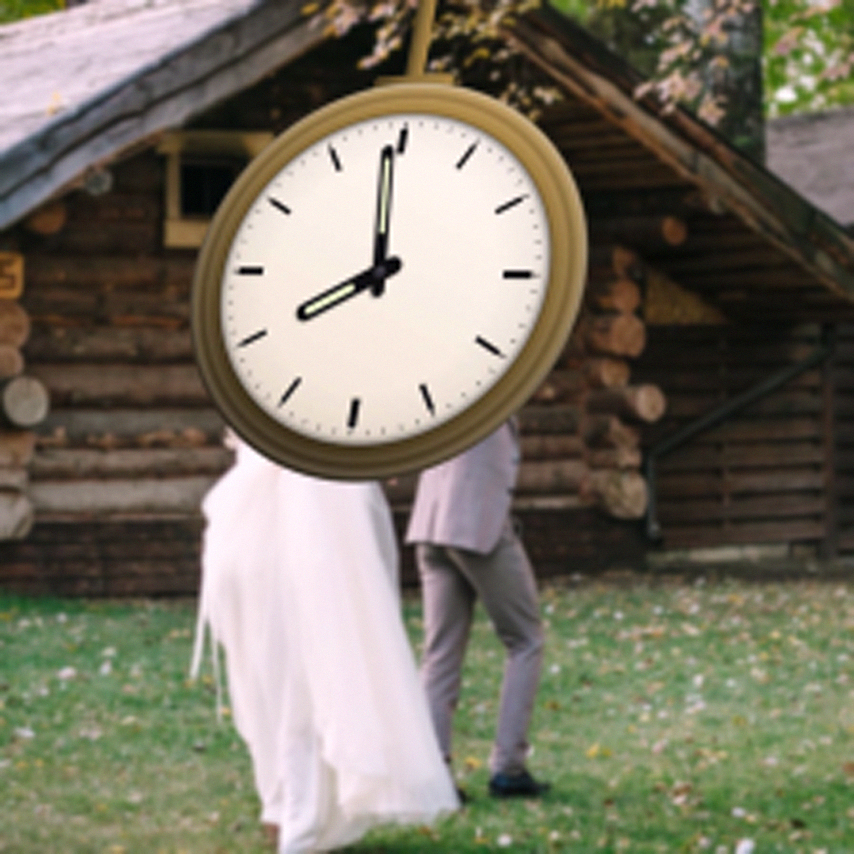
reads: 7,59
